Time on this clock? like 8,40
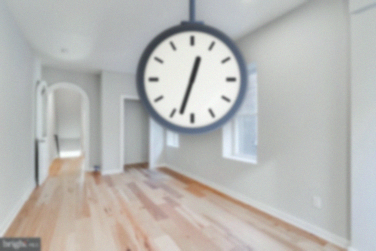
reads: 12,33
